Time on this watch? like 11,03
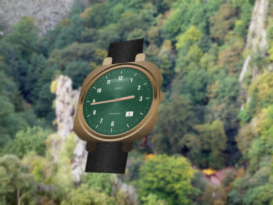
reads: 2,44
